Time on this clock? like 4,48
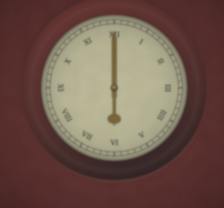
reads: 6,00
